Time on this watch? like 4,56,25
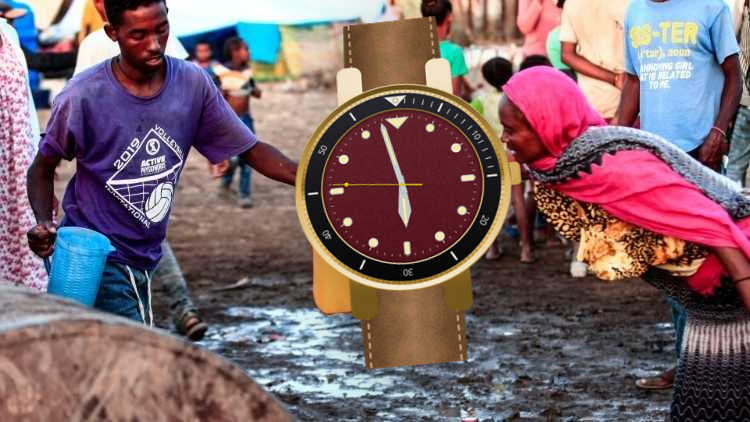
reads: 5,57,46
